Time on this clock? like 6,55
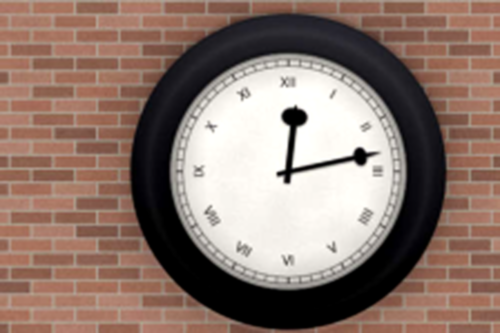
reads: 12,13
